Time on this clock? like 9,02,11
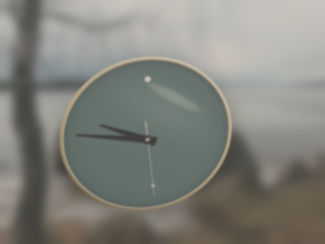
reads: 9,46,29
